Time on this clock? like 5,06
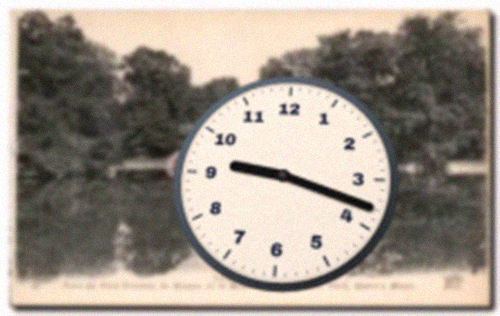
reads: 9,18
